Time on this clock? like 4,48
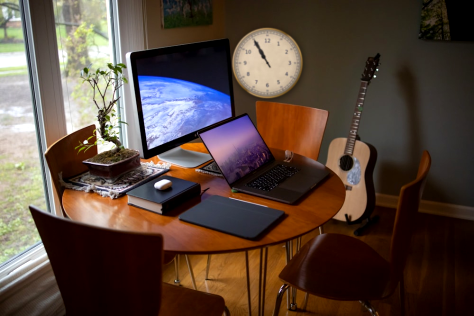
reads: 10,55
